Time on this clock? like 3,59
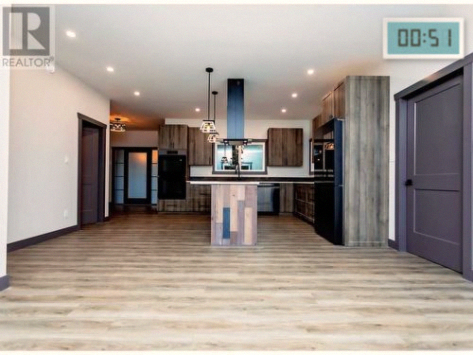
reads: 0,51
